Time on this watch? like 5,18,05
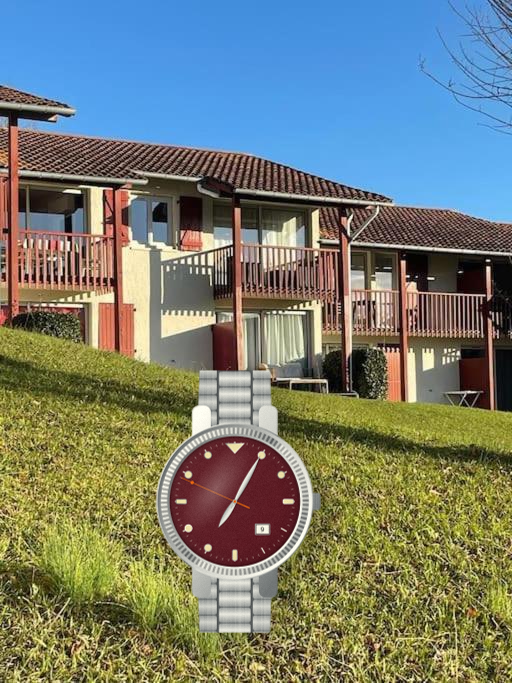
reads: 7,04,49
